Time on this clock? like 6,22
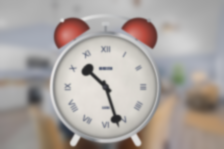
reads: 10,27
